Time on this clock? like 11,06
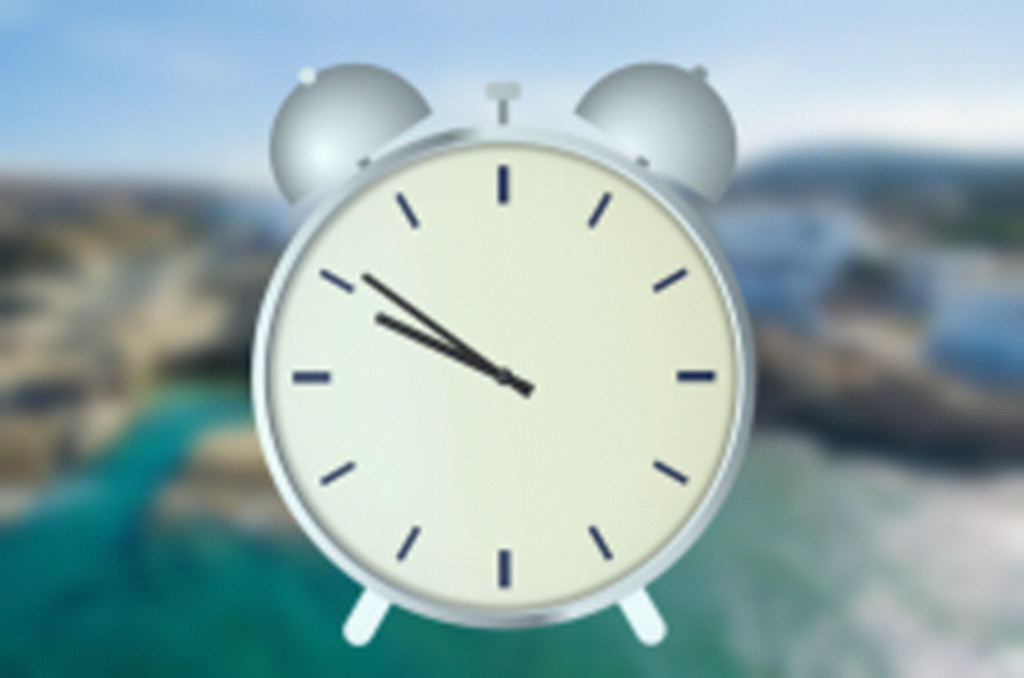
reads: 9,51
